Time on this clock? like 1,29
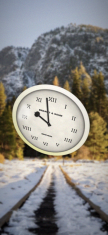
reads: 9,58
